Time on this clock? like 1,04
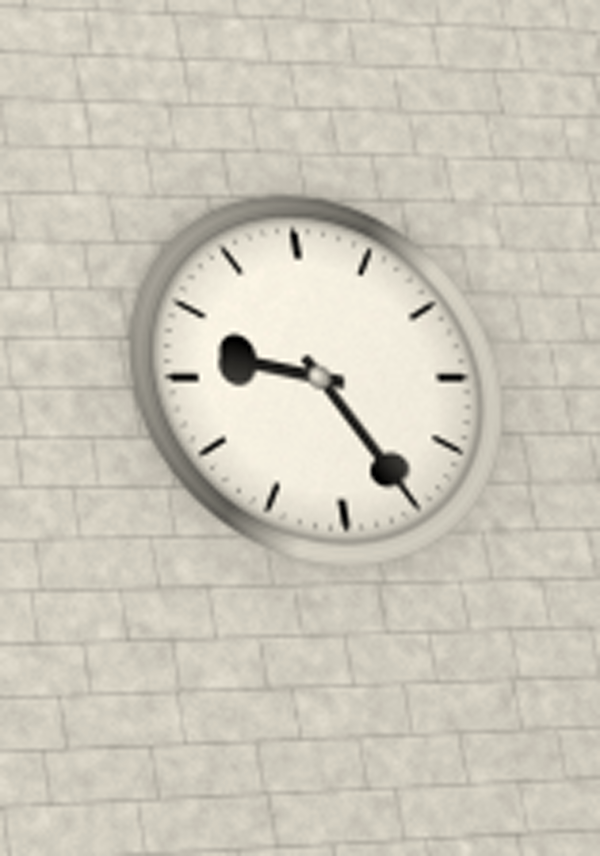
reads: 9,25
